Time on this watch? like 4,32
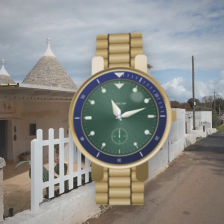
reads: 11,12
